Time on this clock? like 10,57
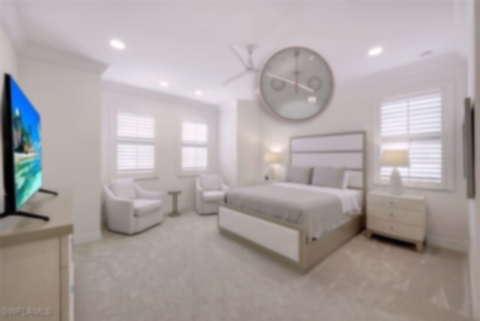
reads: 3,48
